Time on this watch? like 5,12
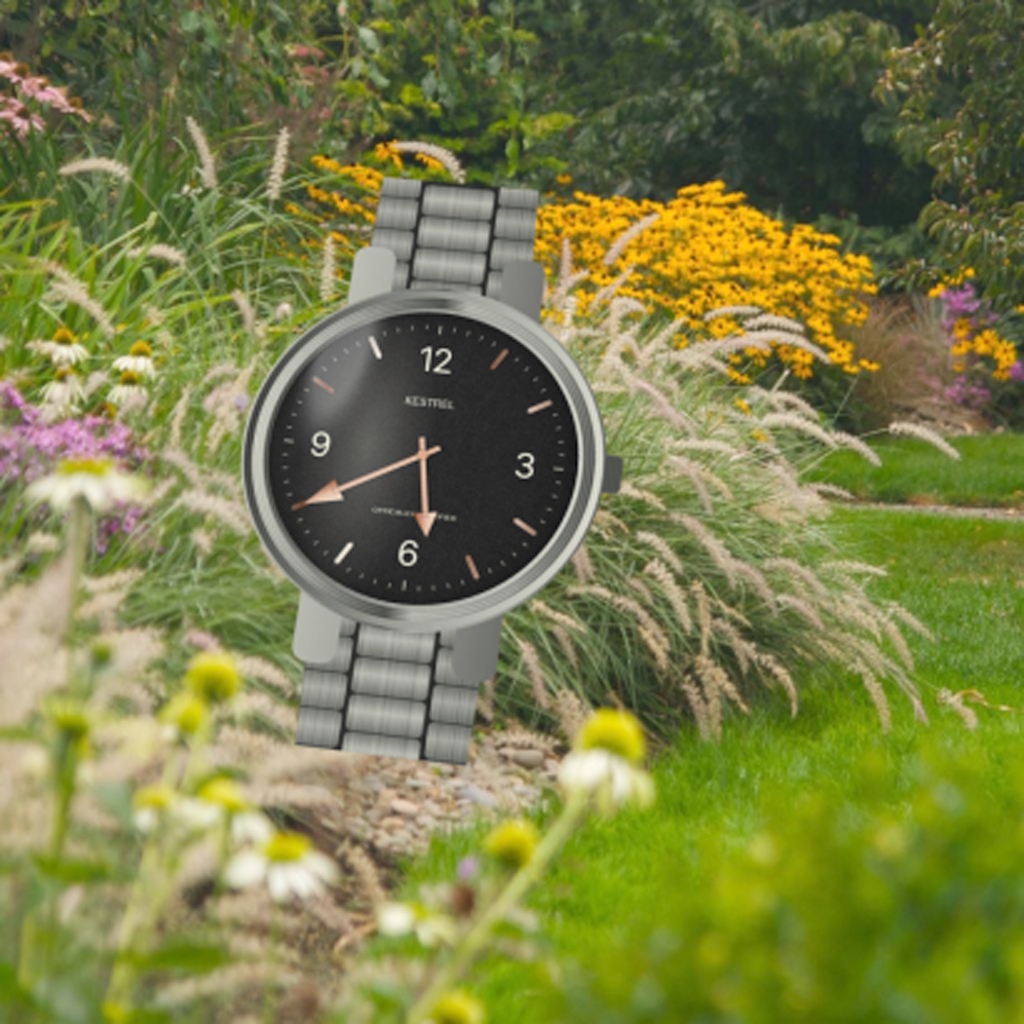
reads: 5,40
